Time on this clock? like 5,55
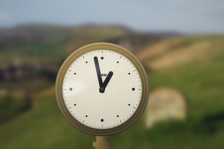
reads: 12,58
